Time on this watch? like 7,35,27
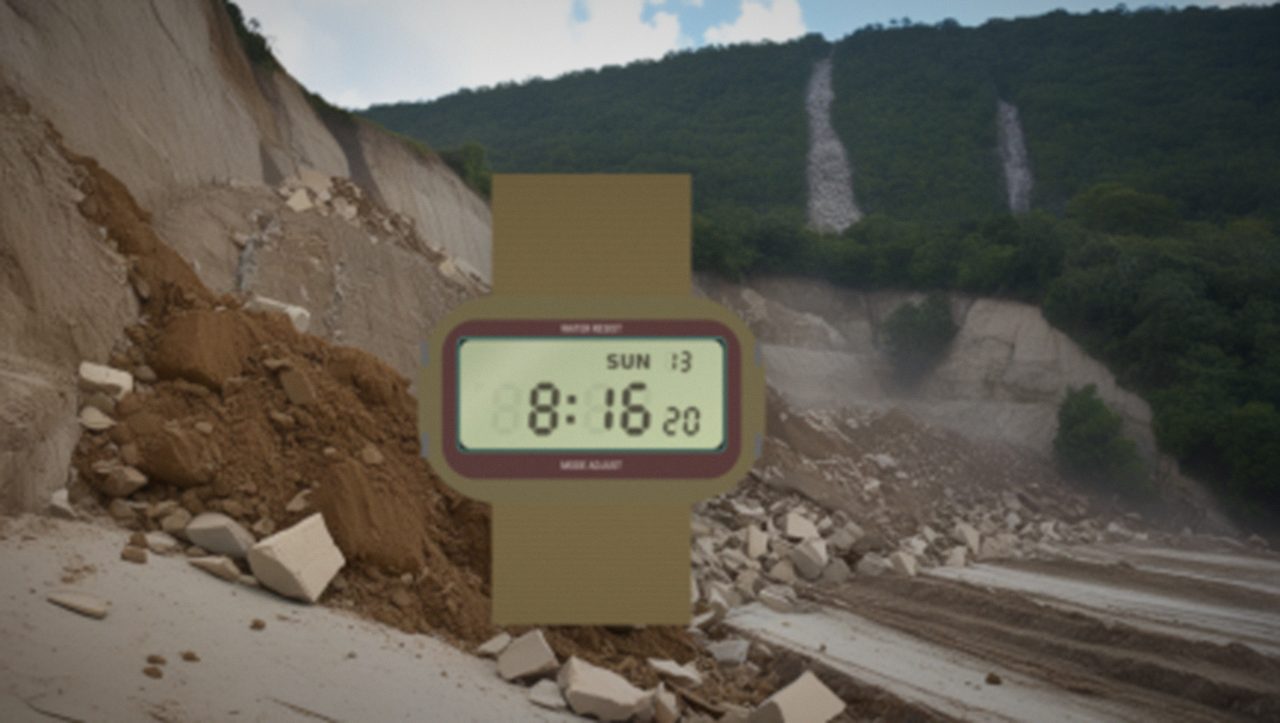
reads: 8,16,20
